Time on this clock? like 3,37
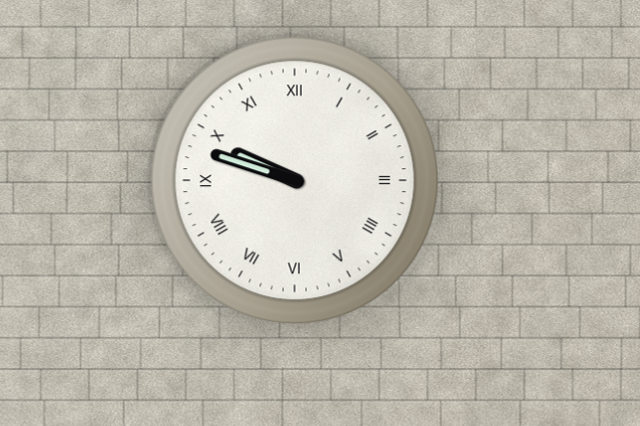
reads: 9,48
